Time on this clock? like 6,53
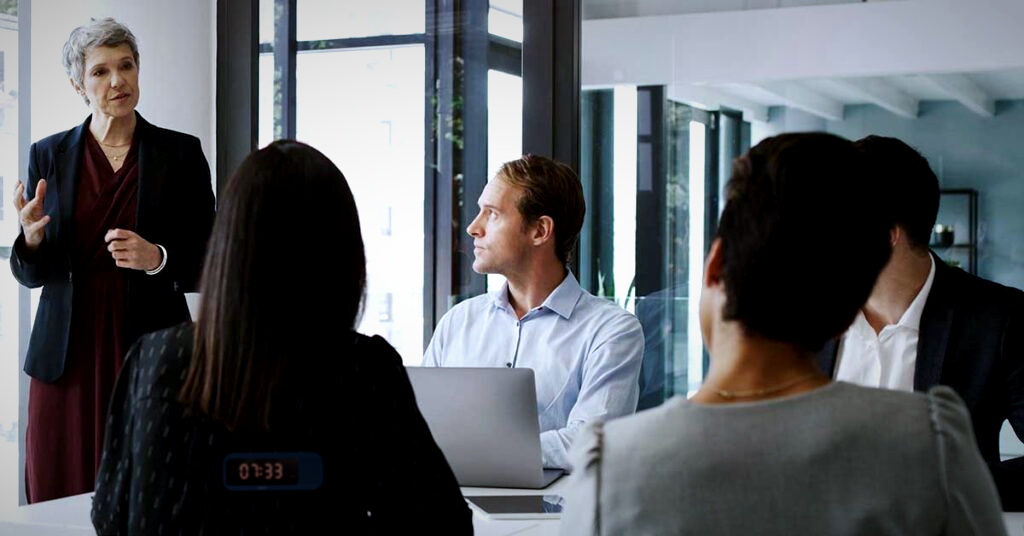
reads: 7,33
